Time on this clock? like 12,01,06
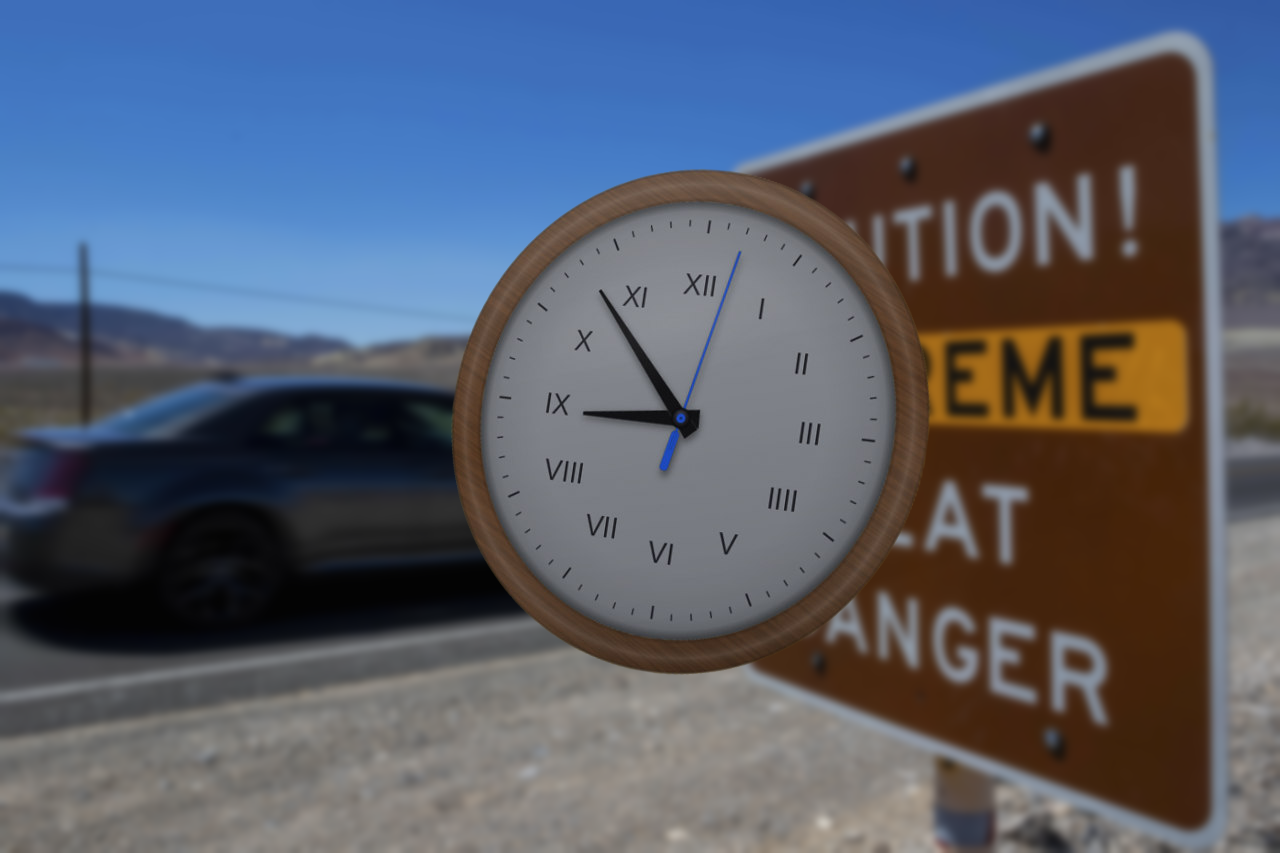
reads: 8,53,02
